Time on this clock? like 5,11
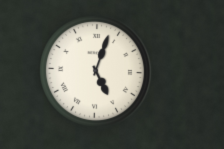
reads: 5,03
